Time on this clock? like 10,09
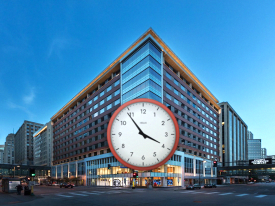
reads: 3,54
